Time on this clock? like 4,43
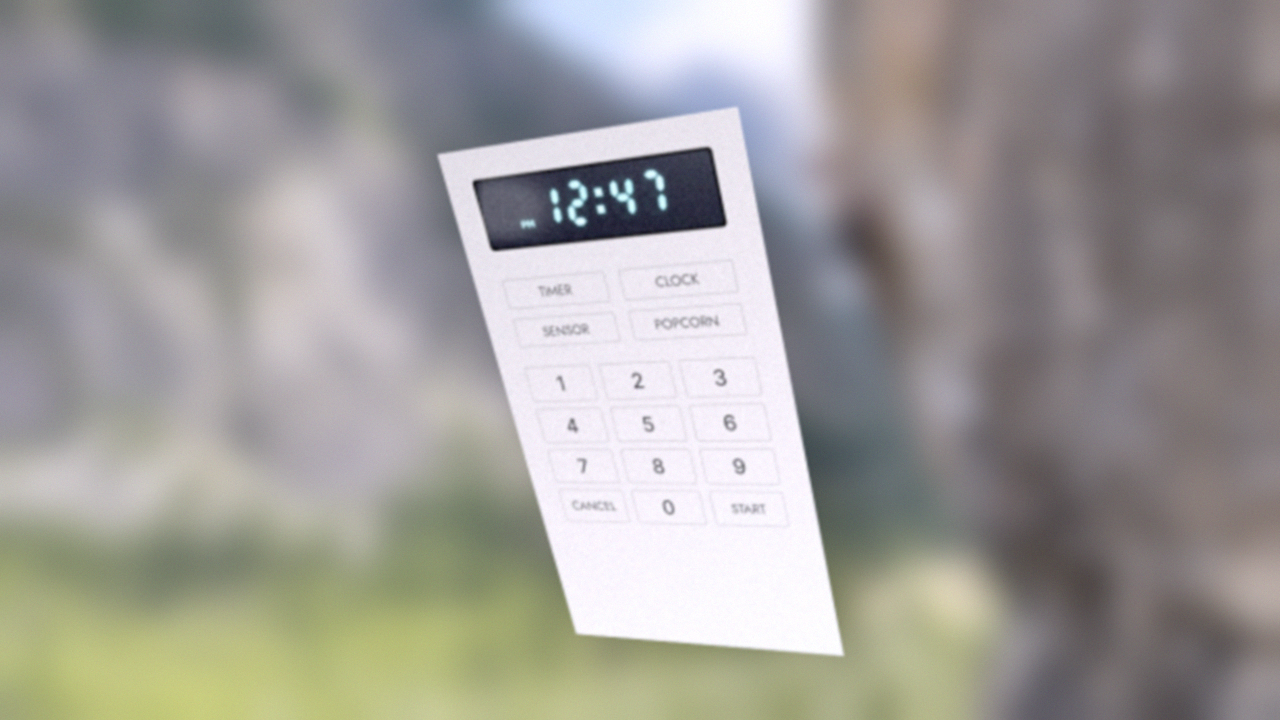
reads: 12,47
